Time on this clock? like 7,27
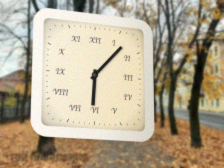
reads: 6,07
